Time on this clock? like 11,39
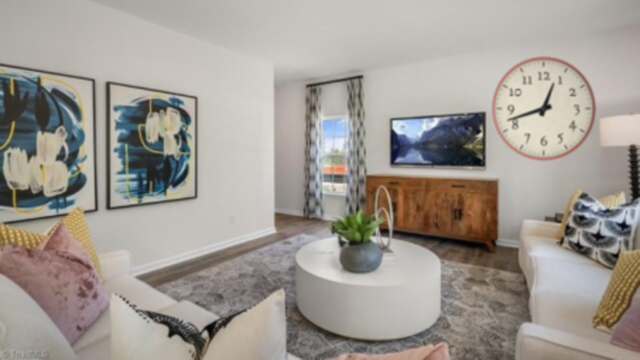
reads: 12,42
